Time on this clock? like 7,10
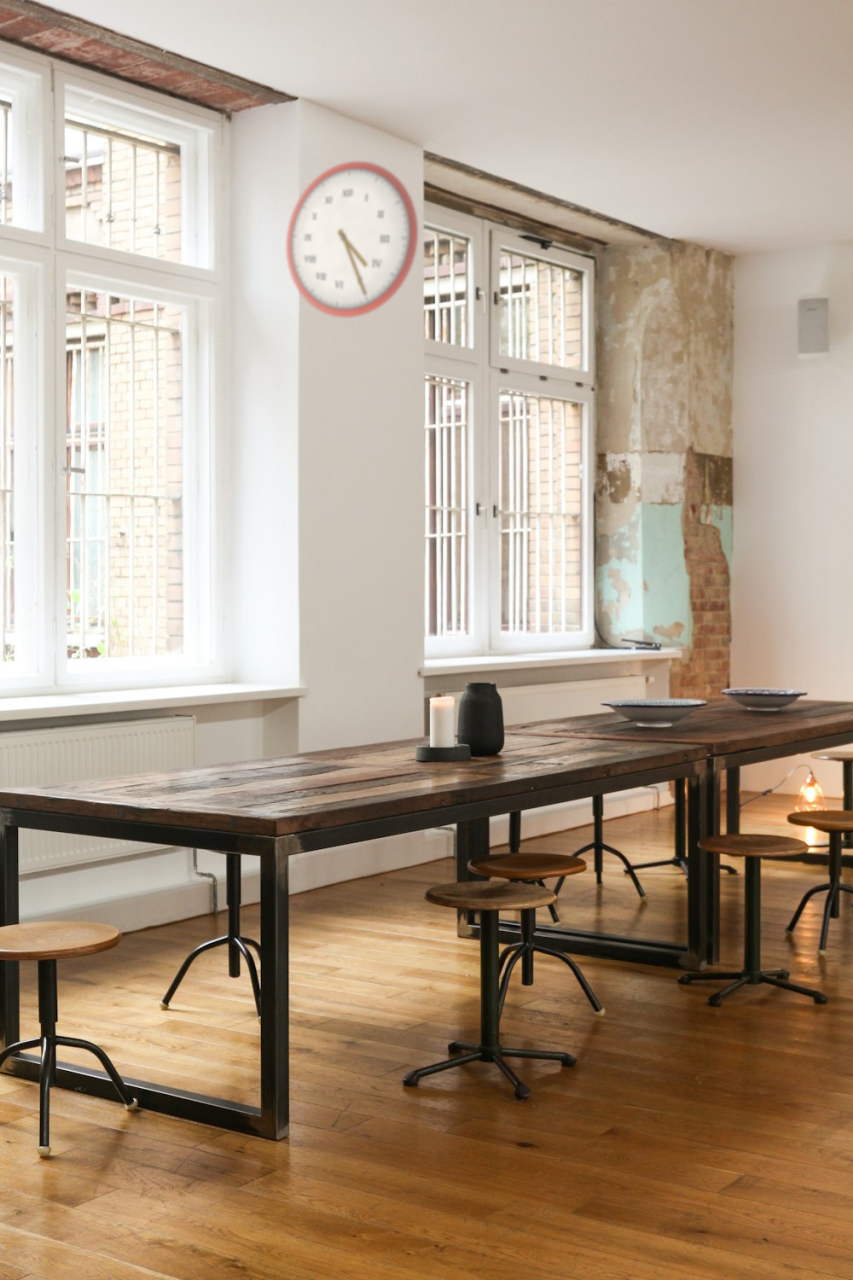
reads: 4,25
